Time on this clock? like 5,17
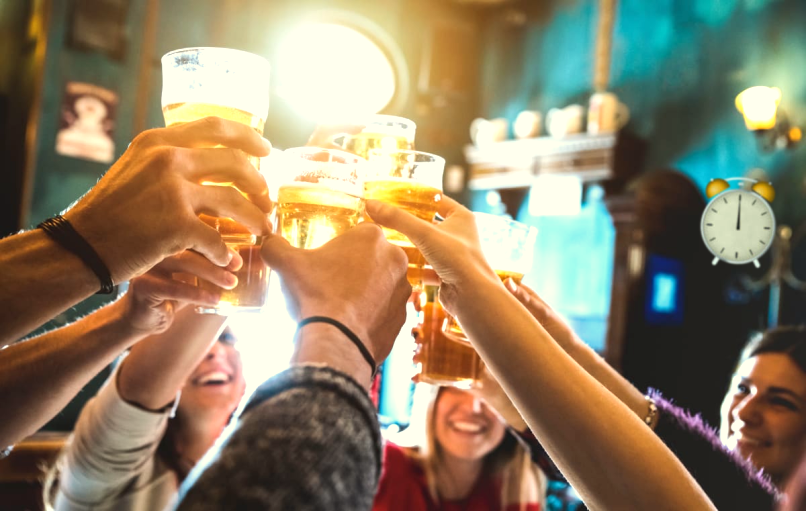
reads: 12,00
